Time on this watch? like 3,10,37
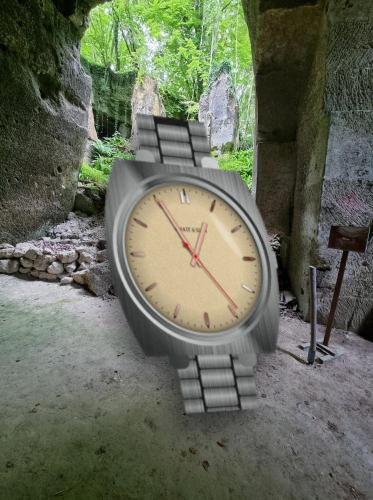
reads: 12,55,24
